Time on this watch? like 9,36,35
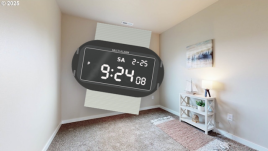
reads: 9,24,08
